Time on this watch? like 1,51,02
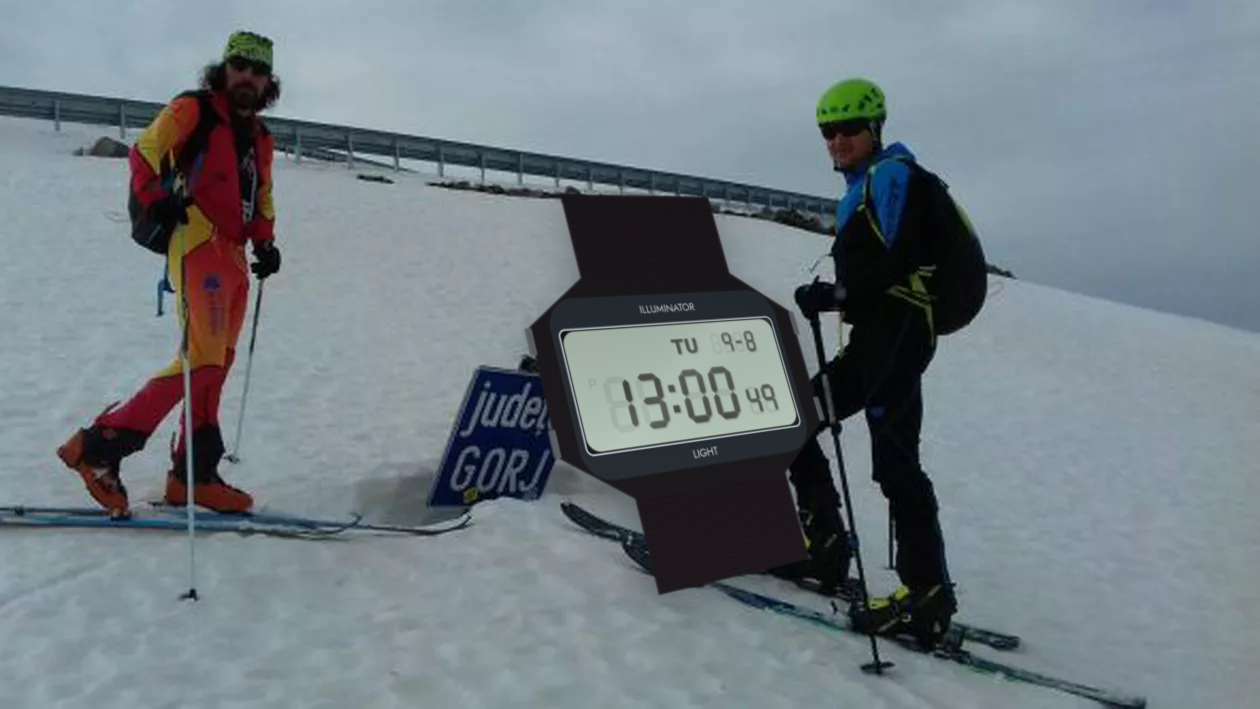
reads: 13,00,49
